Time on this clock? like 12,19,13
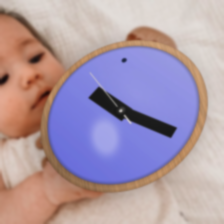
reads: 10,19,54
